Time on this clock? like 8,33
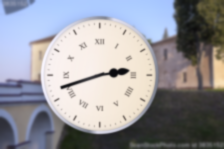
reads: 2,42
